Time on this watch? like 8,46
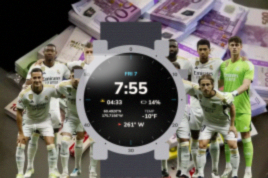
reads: 7,55
